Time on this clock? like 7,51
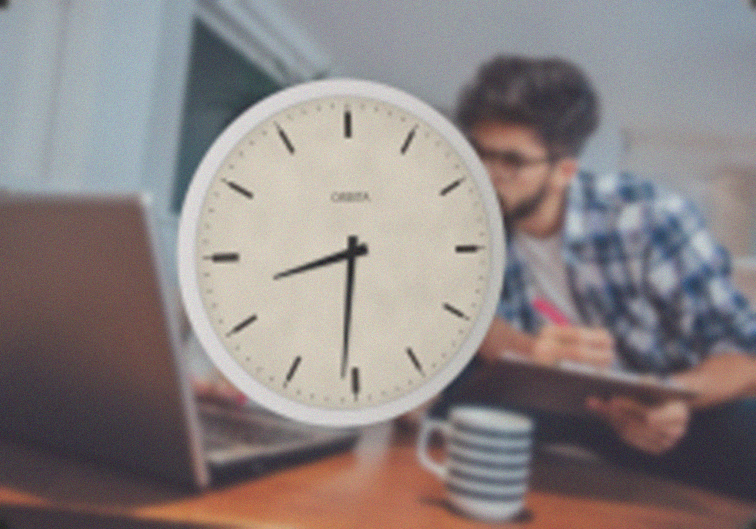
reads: 8,31
